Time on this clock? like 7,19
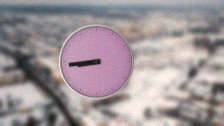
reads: 8,44
